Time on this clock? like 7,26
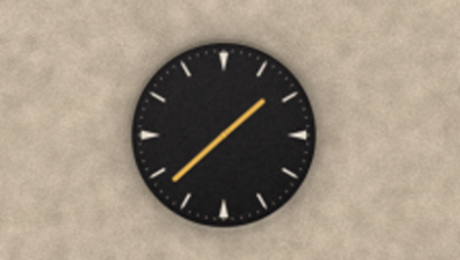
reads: 1,38
